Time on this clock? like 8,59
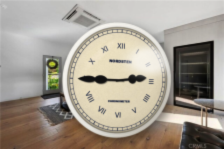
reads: 2,45
